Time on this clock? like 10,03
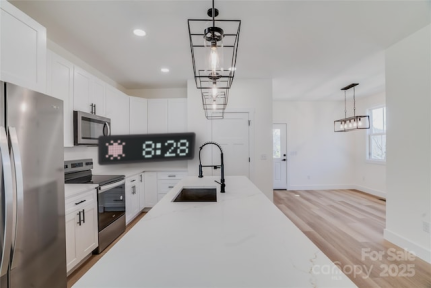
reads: 8,28
